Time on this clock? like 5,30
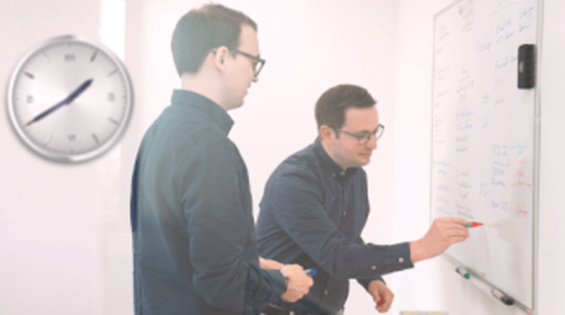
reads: 1,40
